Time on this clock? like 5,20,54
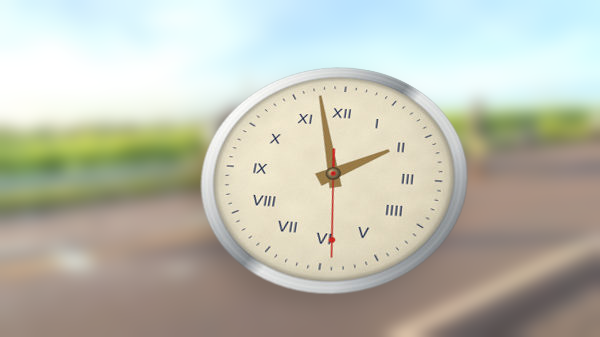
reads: 1,57,29
